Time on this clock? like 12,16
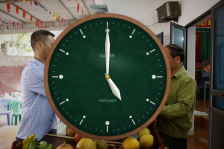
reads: 5,00
